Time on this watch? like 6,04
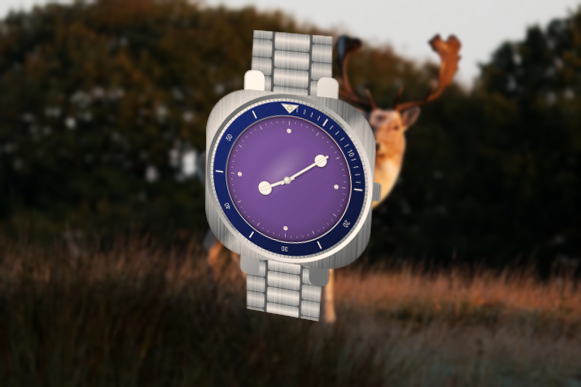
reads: 8,09
